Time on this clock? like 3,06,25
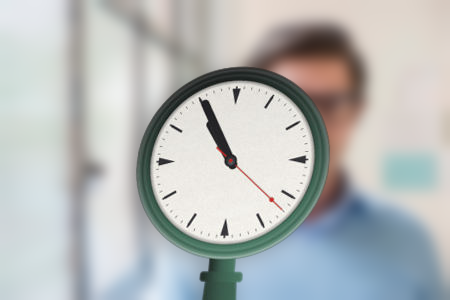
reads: 10,55,22
